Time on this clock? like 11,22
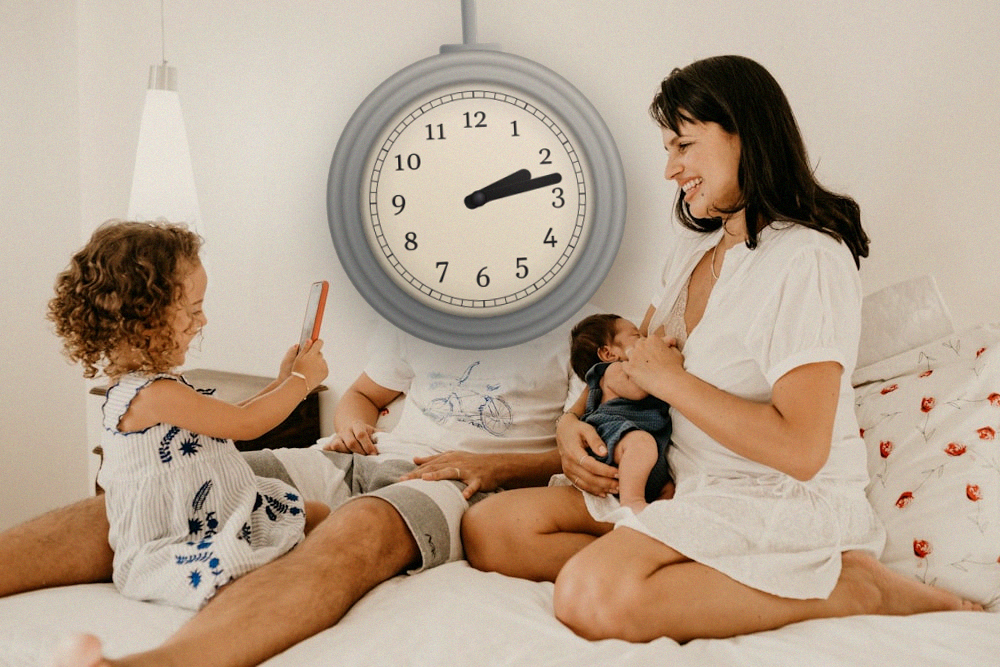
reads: 2,13
